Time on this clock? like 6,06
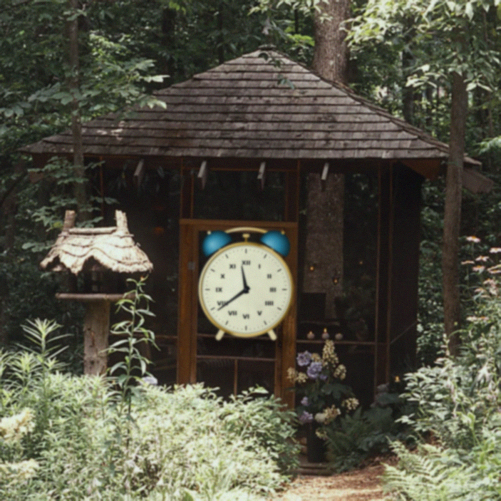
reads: 11,39
